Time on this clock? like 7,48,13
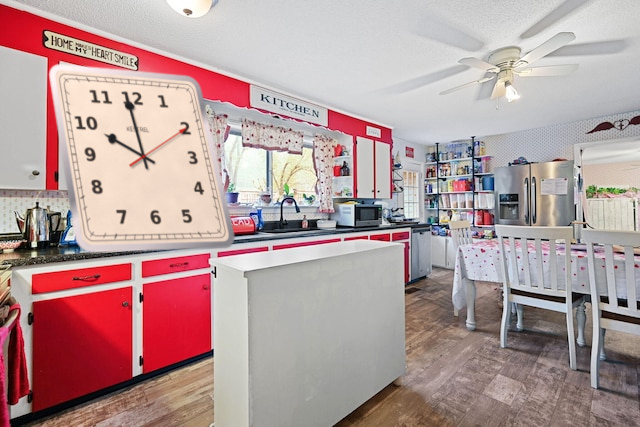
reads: 9,59,10
